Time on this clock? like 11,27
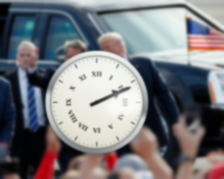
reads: 2,11
